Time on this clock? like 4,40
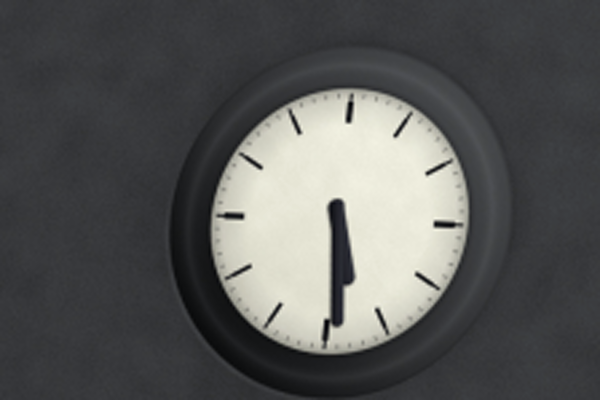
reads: 5,29
